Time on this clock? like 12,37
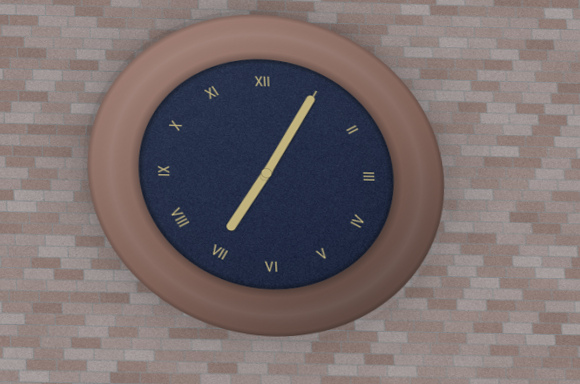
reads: 7,05
